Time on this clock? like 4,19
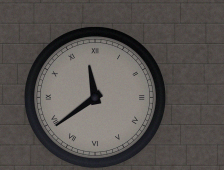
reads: 11,39
